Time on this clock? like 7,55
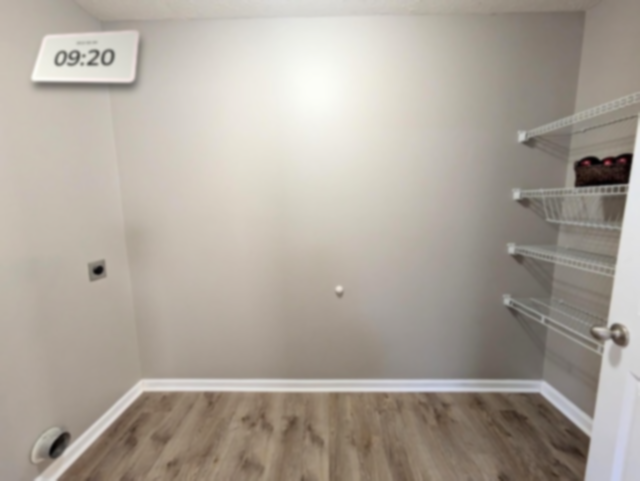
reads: 9,20
